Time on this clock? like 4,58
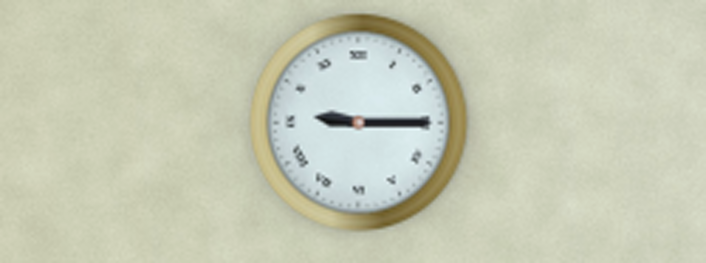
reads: 9,15
